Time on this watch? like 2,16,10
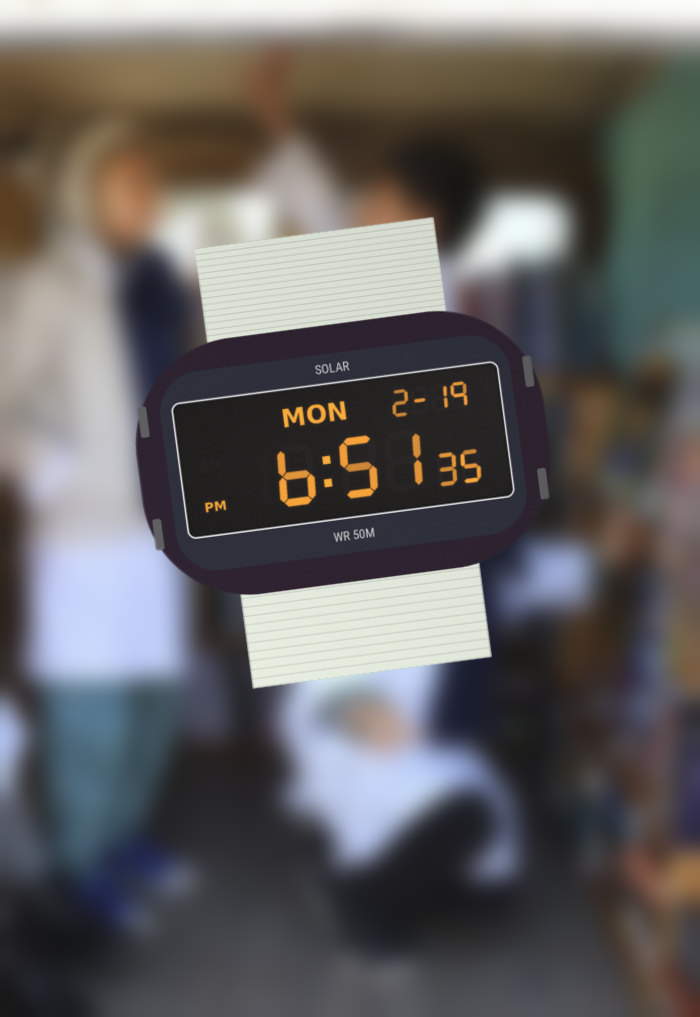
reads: 6,51,35
